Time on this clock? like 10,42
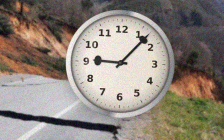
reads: 9,07
